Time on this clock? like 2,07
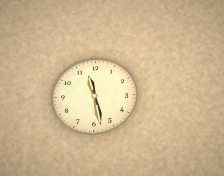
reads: 11,28
